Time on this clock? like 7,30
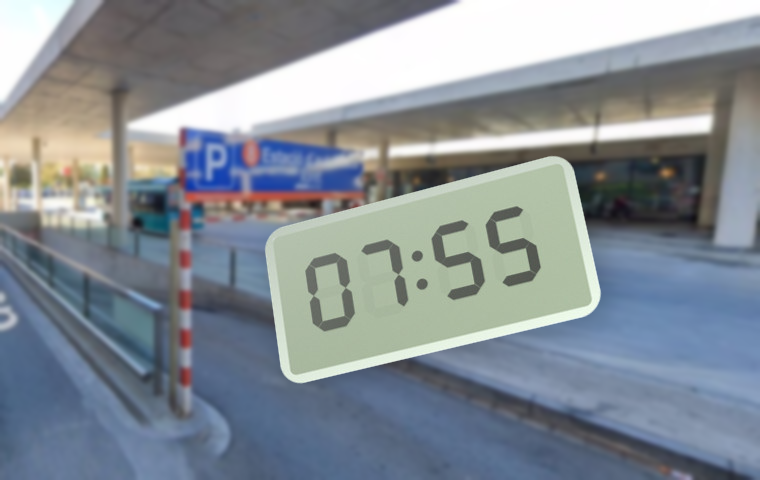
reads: 7,55
